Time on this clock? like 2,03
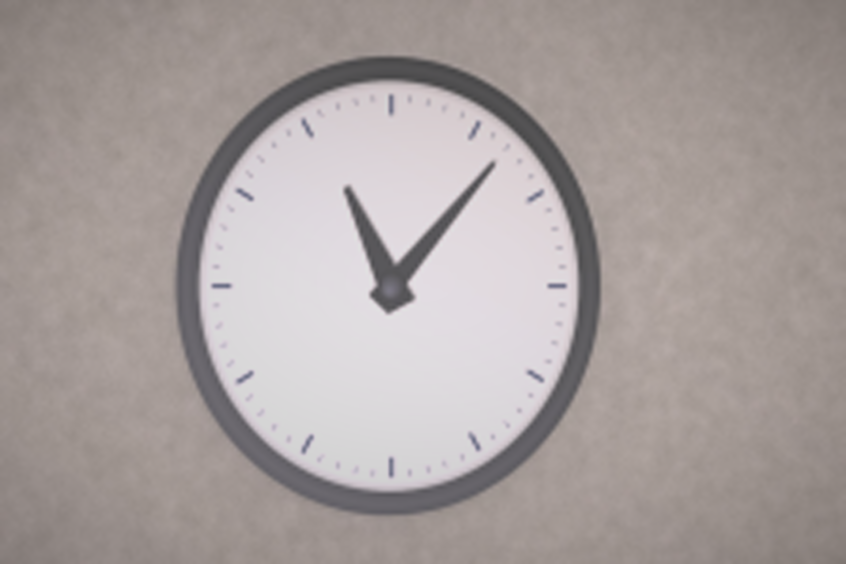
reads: 11,07
